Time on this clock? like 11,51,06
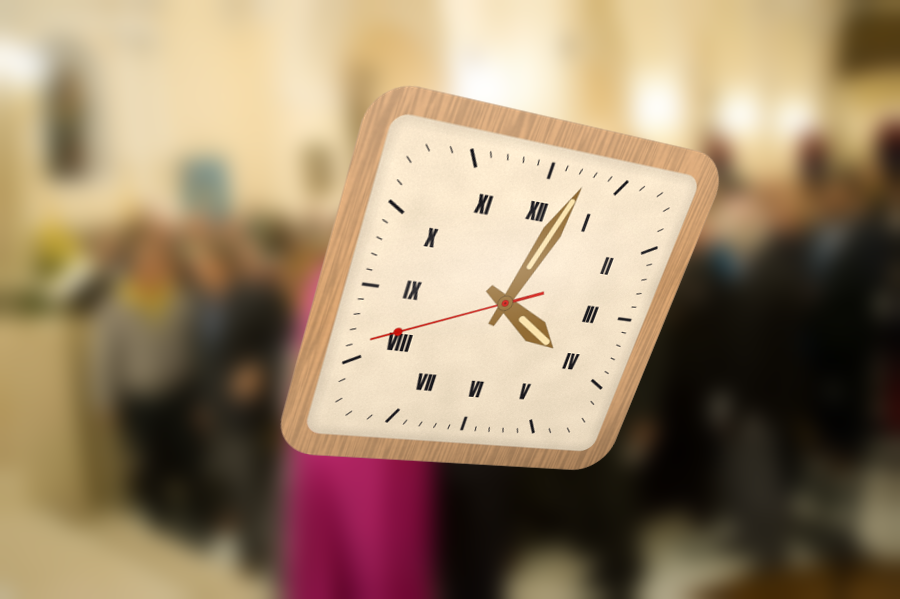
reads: 4,02,41
